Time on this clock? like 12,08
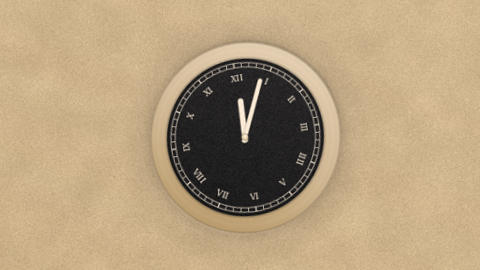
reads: 12,04
